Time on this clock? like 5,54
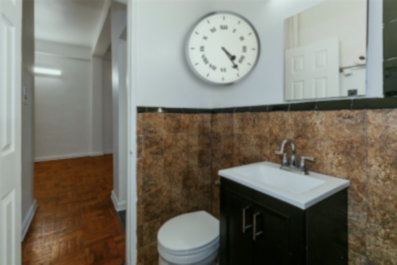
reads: 4,24
